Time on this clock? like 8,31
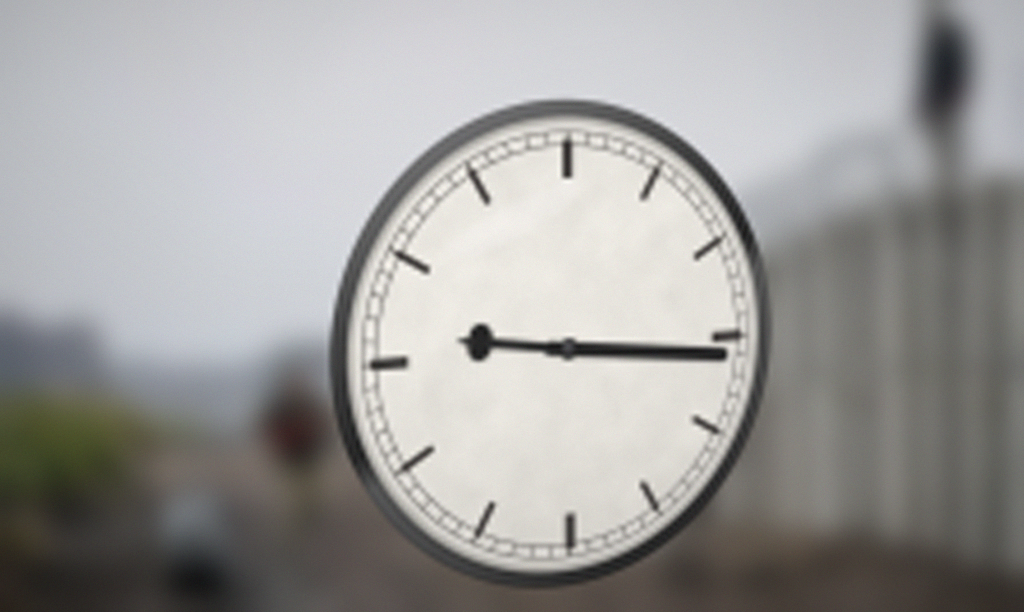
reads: 9,16
